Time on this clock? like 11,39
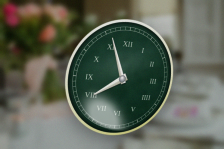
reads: 7,56
